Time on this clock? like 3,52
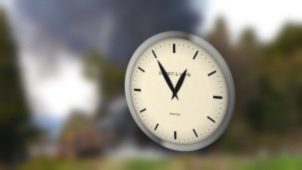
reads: 12,55
